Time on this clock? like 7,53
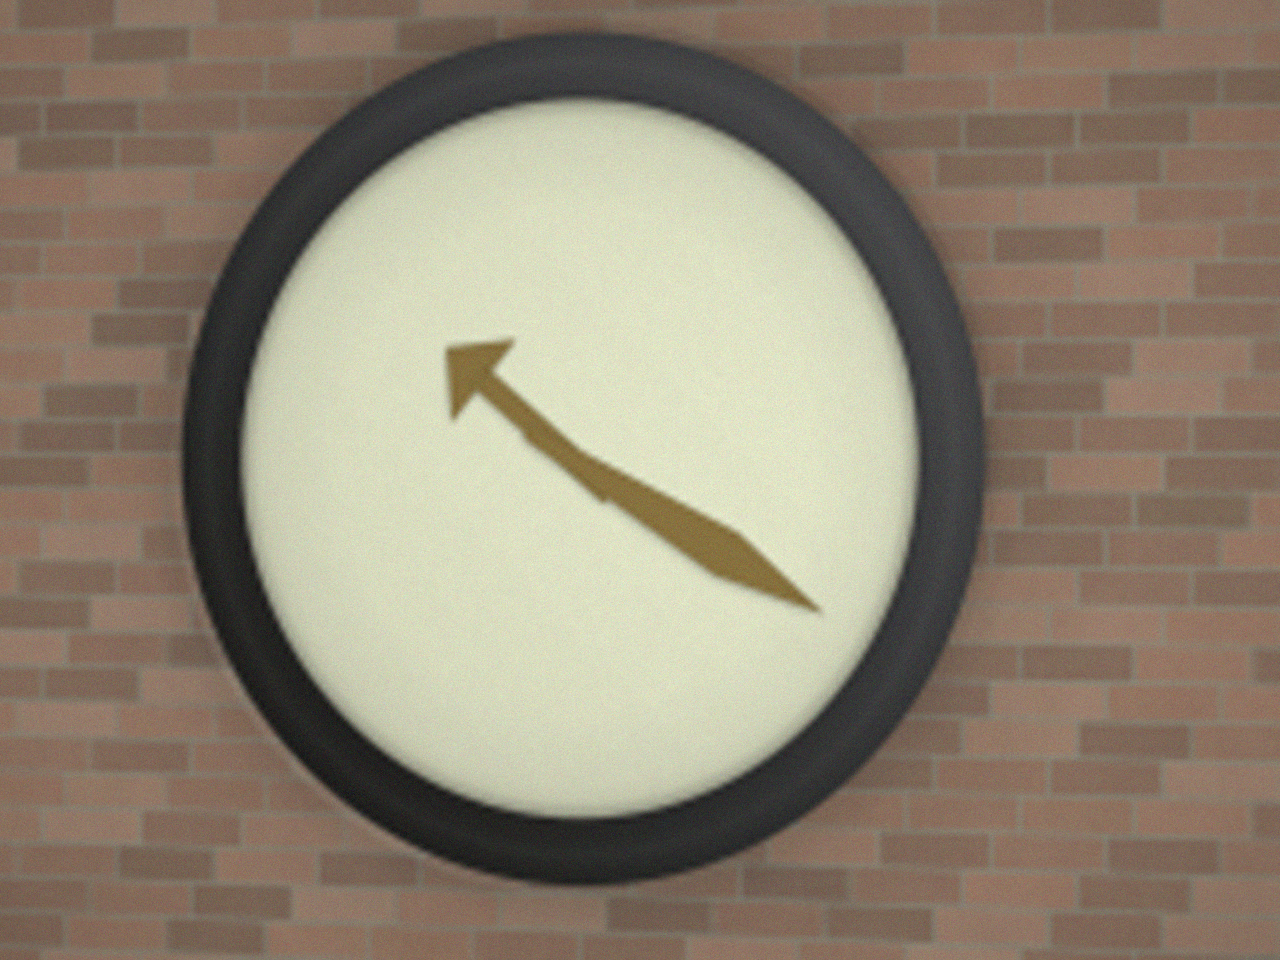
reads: 10,20
